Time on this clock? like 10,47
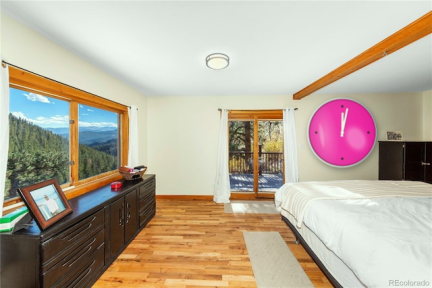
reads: 12,02
